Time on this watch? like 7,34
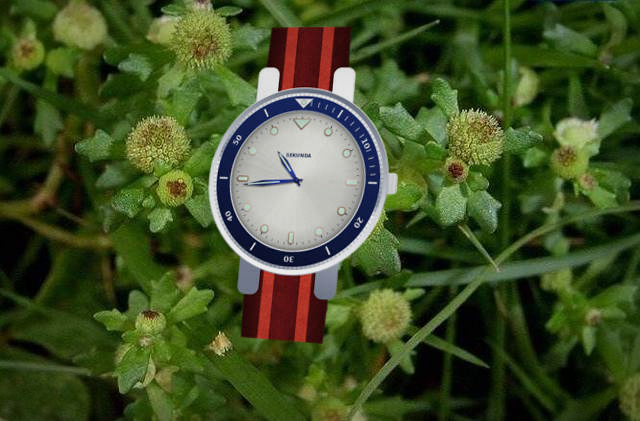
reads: 10,44
